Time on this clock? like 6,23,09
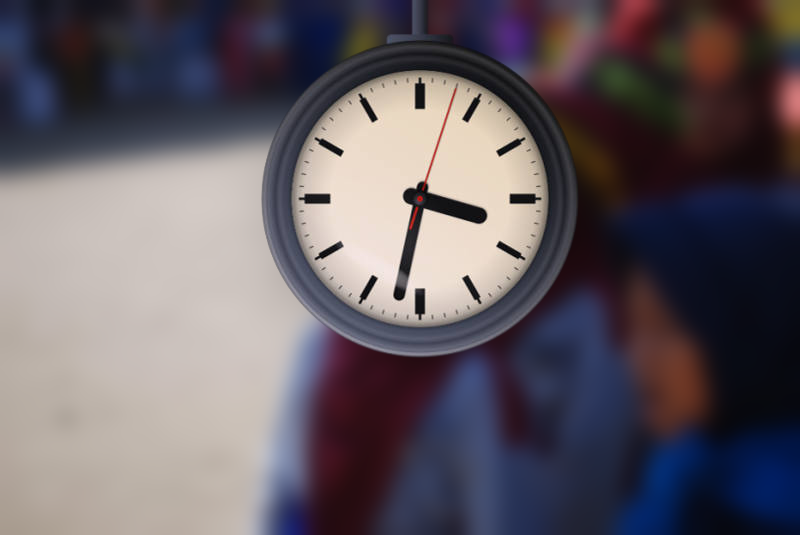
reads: 3,32,03
